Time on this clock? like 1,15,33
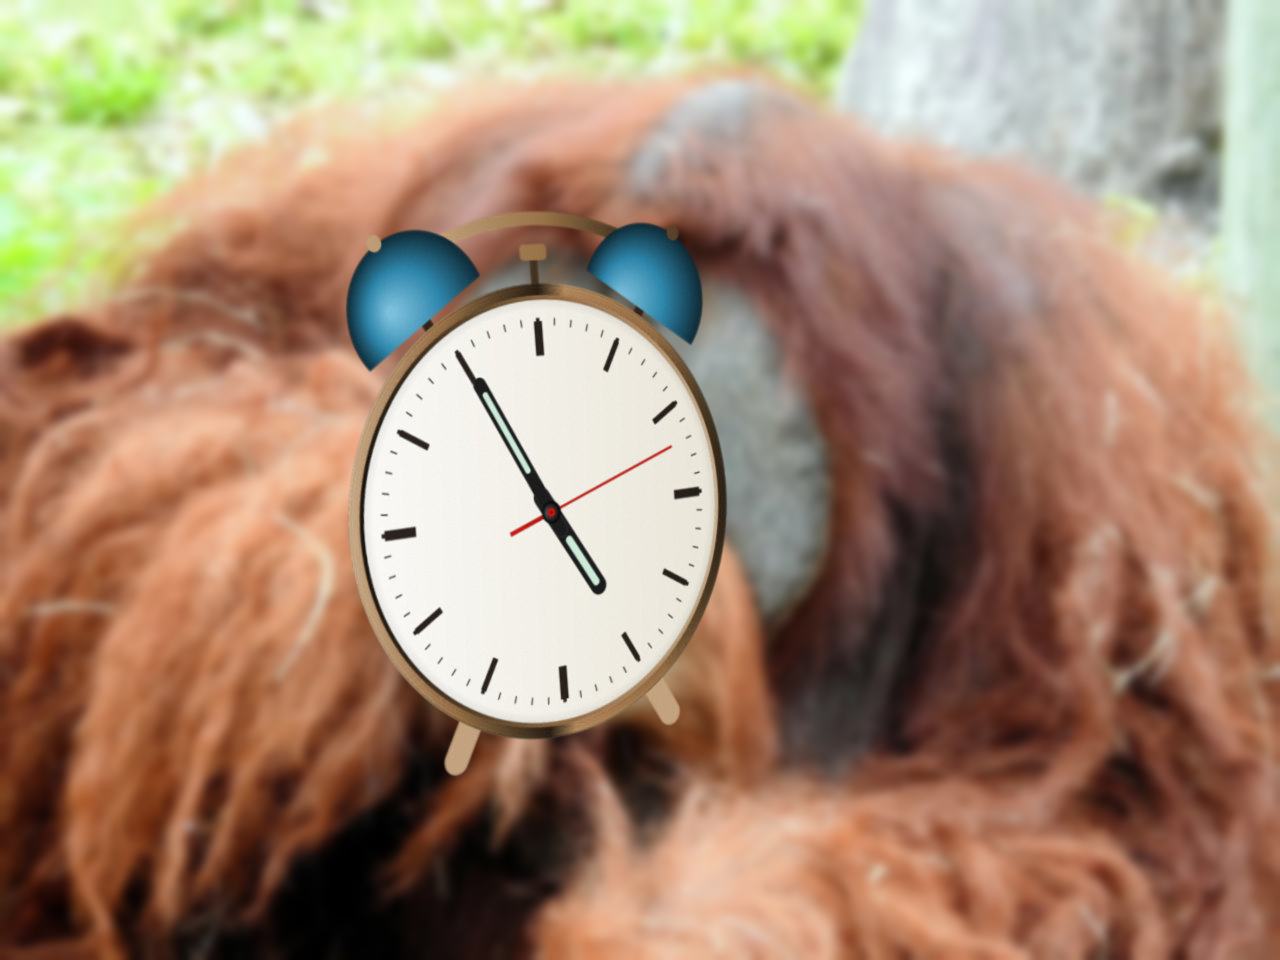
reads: 4,55,12
